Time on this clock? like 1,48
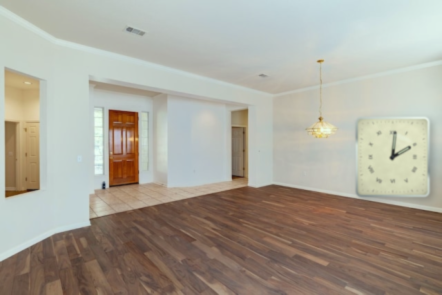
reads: 2,01
